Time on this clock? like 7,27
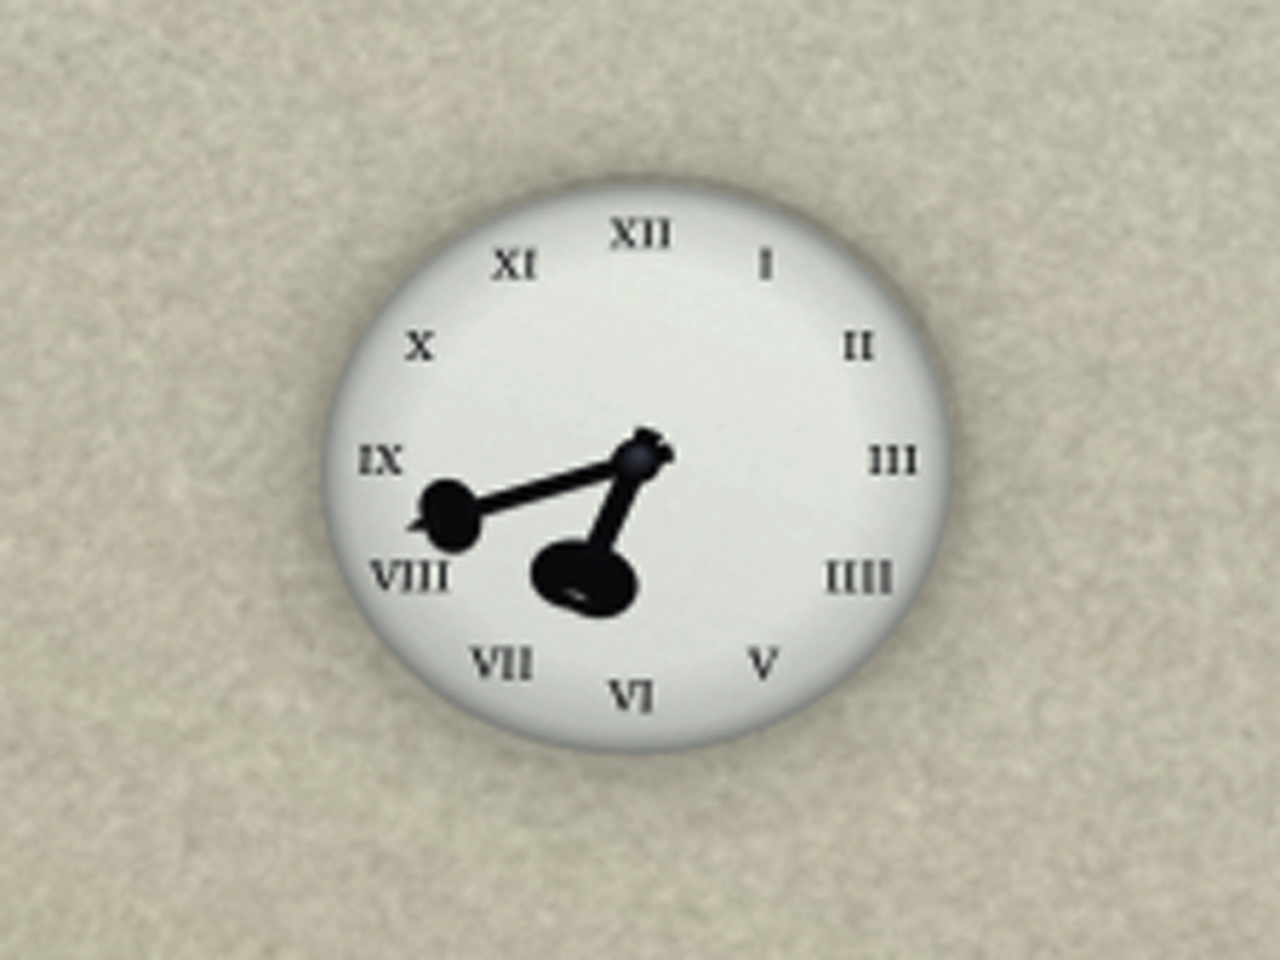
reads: 6,42
